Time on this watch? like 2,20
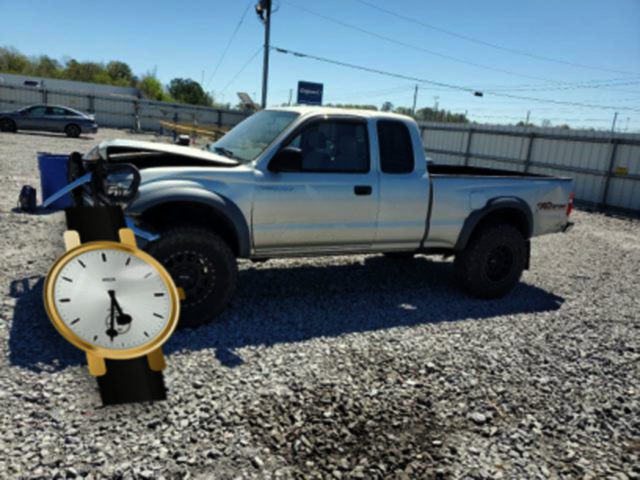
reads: 5,32
